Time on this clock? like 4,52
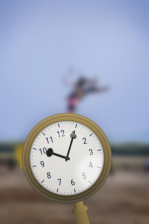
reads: 10,05
